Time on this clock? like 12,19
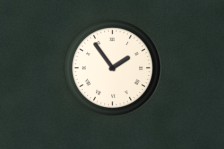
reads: 1,54
